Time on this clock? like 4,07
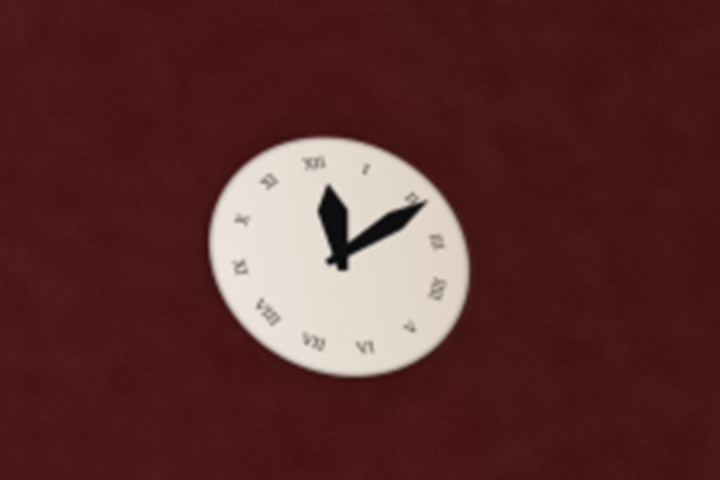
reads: 12,11
